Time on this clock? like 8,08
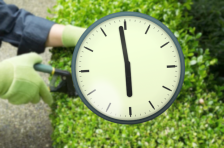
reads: 5,59
